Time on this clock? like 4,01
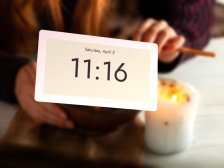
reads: 11,16
